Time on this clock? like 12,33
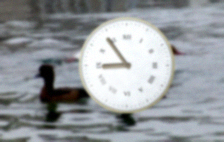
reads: 8,54
